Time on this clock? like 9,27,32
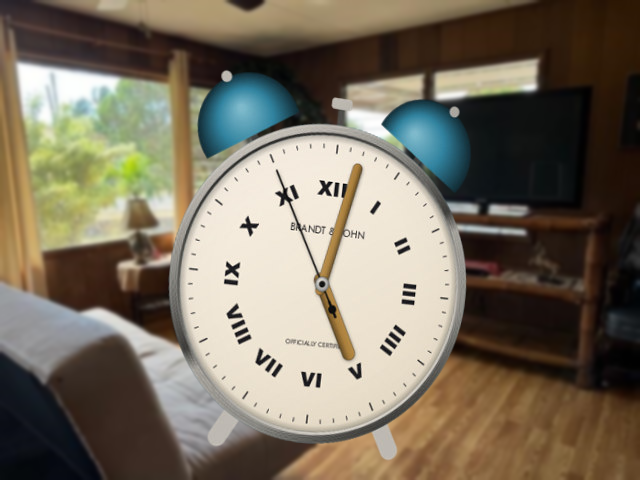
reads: 5,01,55
